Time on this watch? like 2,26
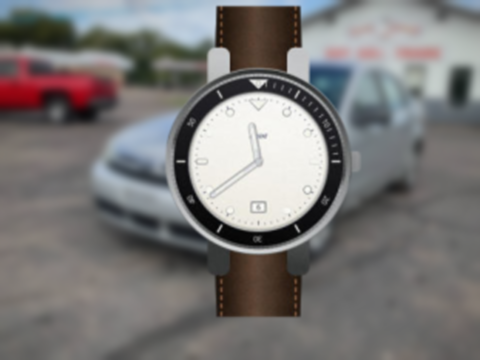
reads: 11,39
